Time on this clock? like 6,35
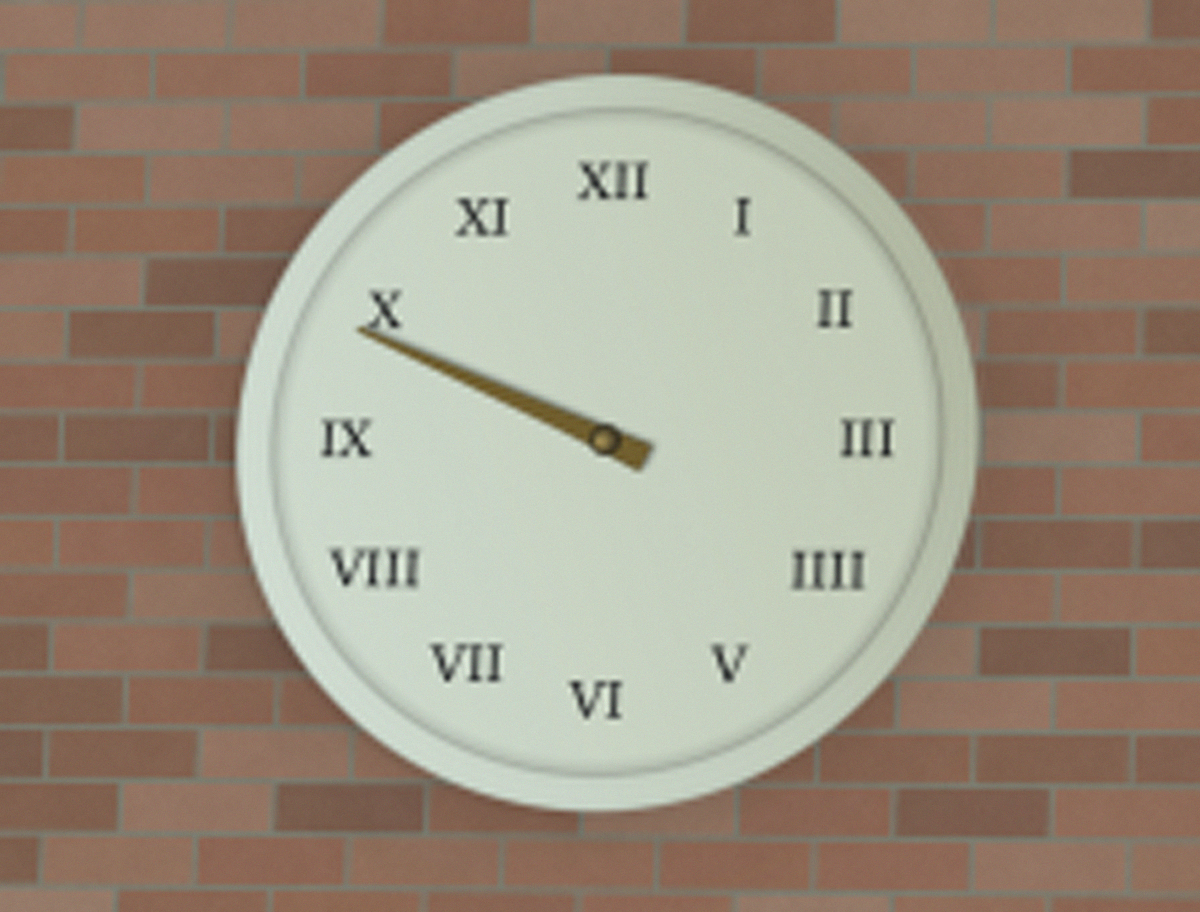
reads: 9,49
